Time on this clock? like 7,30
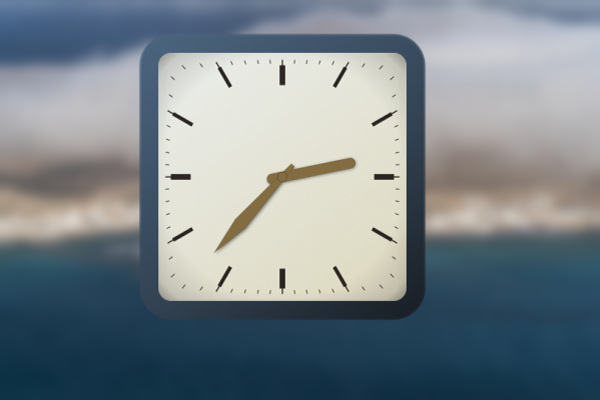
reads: 2,37
